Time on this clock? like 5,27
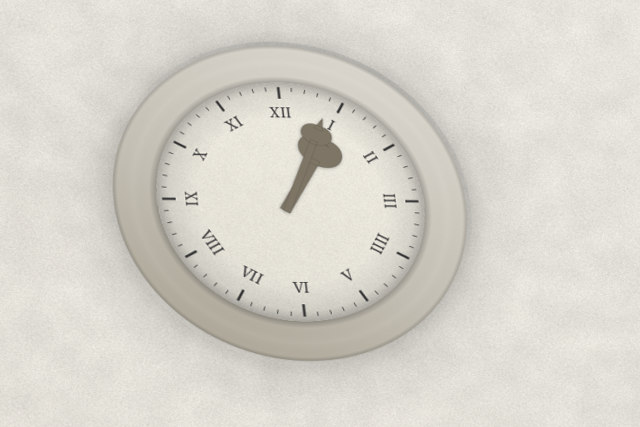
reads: 1,04
